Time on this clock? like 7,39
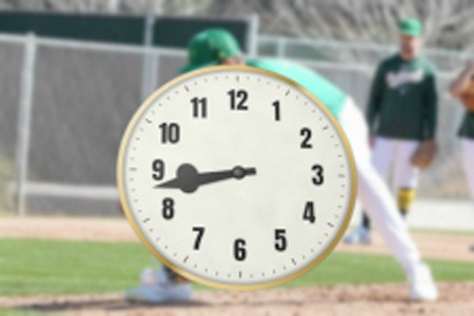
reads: 8,43
